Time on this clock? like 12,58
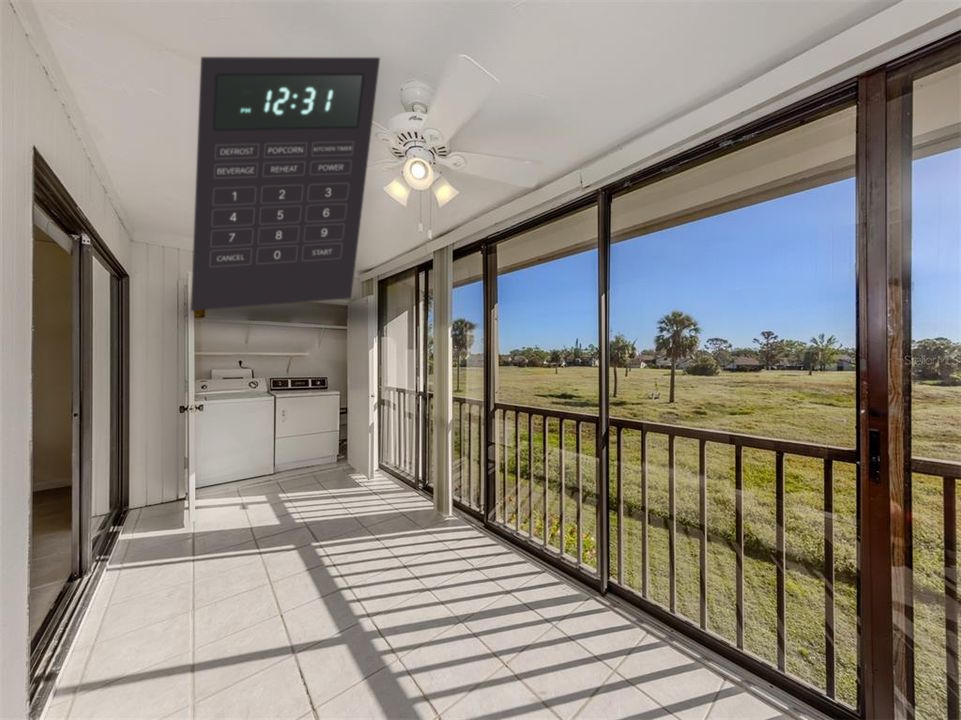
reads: 12,31
